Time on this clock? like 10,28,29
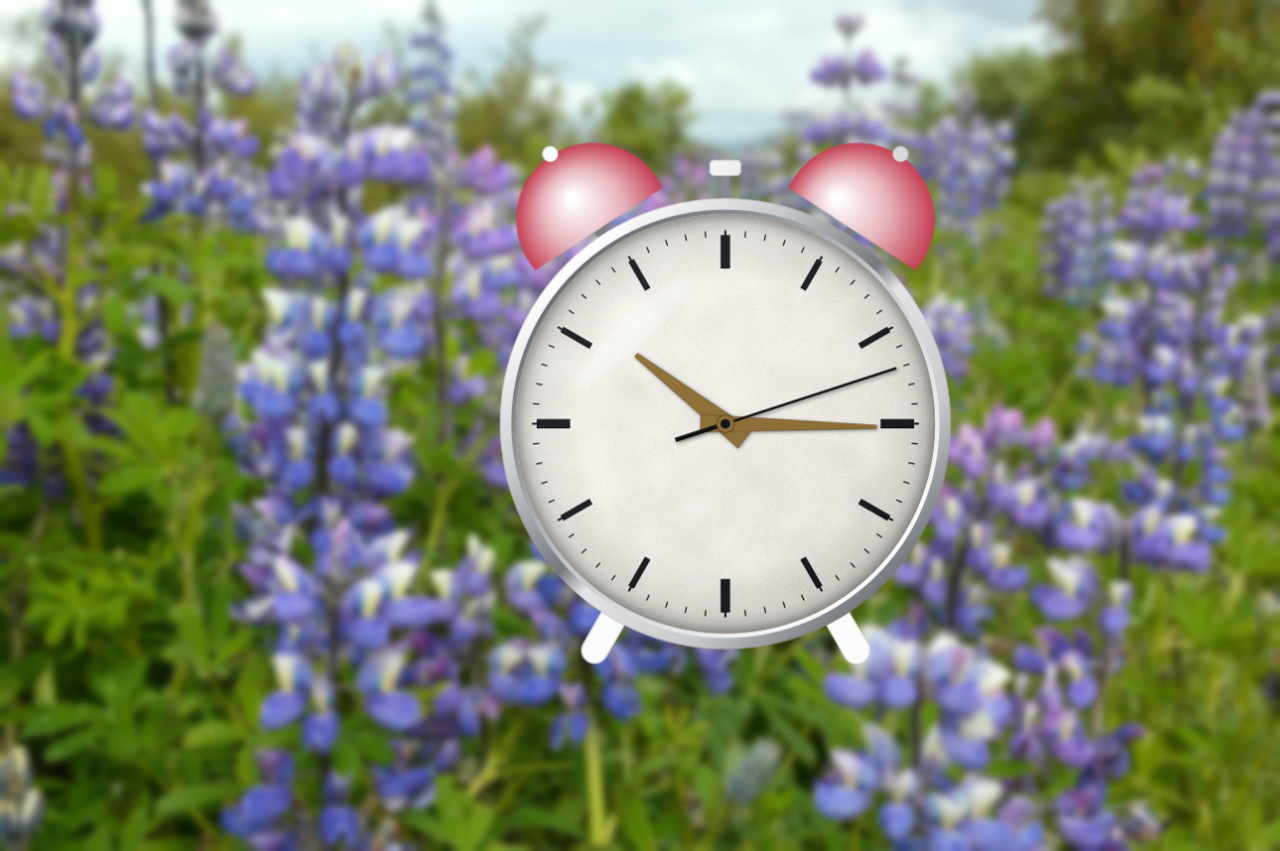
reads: 10,15,12
